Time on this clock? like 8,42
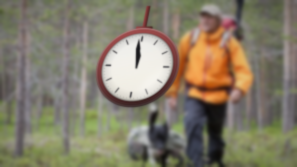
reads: 11,59
